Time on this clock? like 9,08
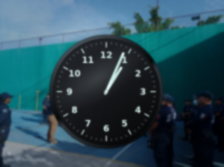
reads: 1,04
